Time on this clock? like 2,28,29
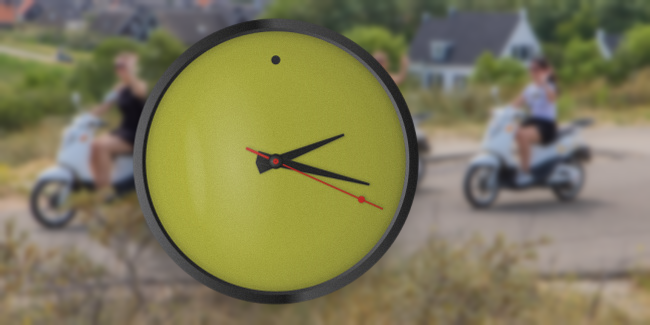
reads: 2,17,19
